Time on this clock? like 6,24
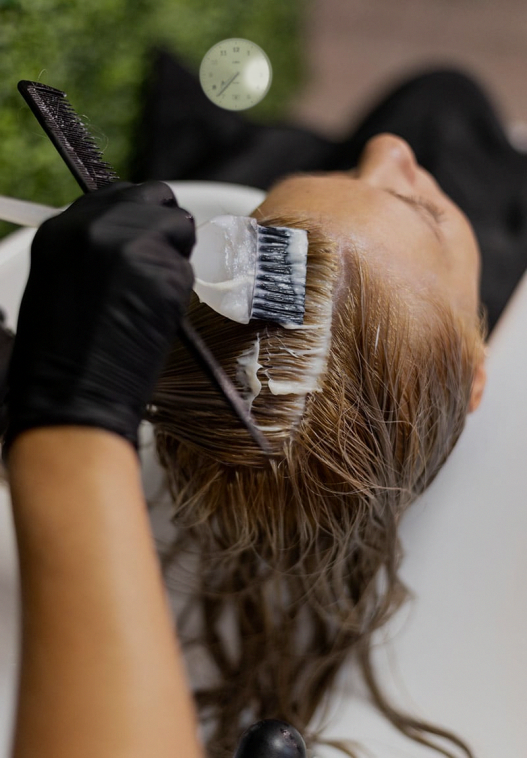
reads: 7,37
